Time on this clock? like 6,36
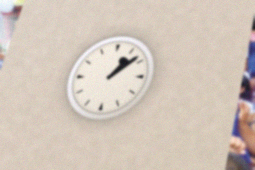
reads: 1,08
